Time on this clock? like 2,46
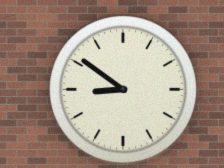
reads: 8,51
